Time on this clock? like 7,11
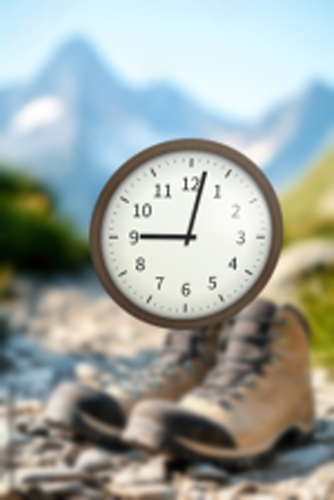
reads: 9,02
